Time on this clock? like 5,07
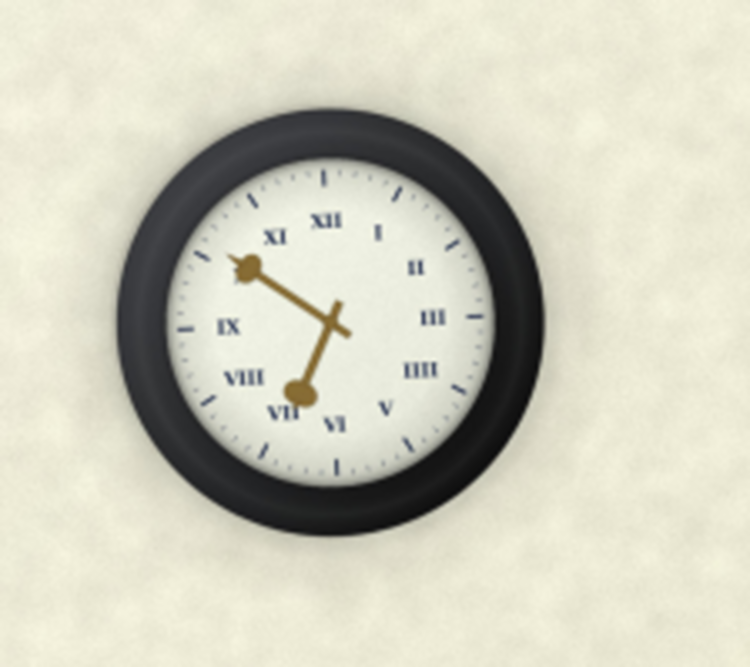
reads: 6,51
